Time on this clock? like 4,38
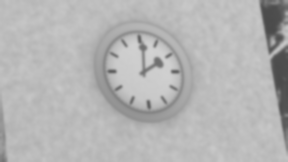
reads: 2,01
